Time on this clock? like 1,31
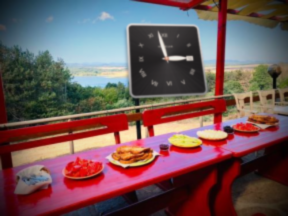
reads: 2,58
